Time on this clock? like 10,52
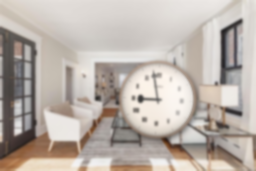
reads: 8,58
